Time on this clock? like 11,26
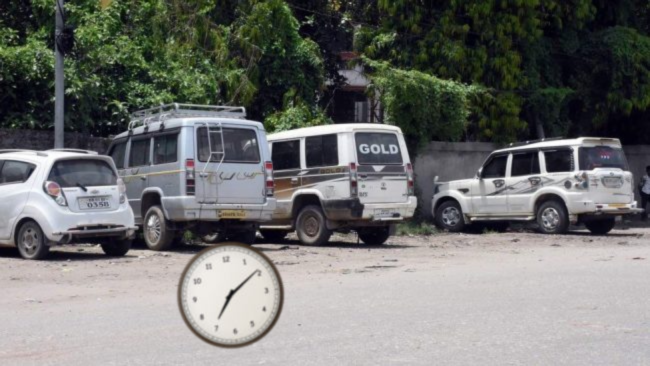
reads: 7,09
